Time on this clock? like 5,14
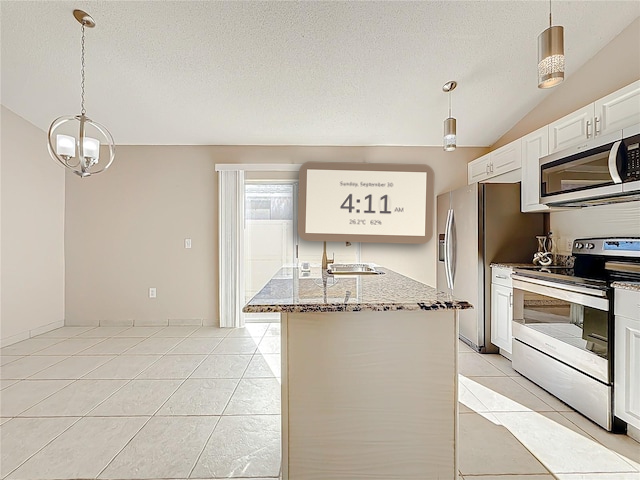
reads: 4,11
